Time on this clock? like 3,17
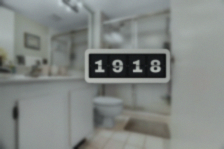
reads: 19,18
